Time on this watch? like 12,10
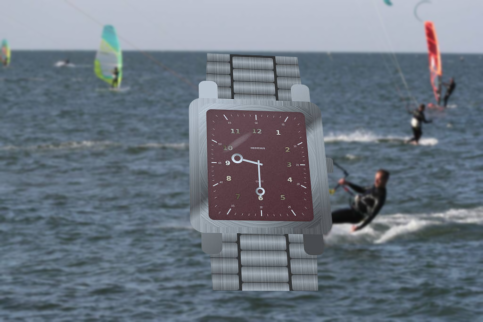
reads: 9,30
